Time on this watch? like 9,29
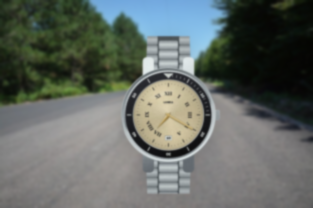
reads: 7,20
